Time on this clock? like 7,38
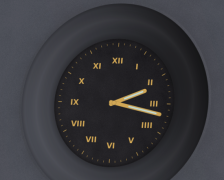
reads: 2,17
